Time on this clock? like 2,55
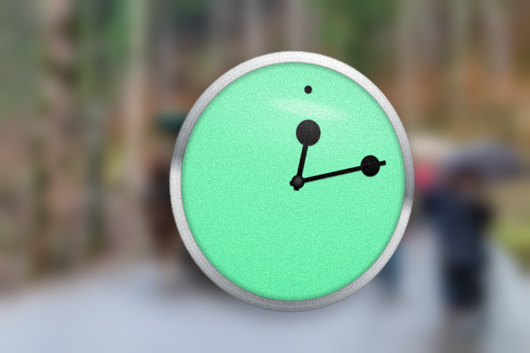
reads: 12,12
